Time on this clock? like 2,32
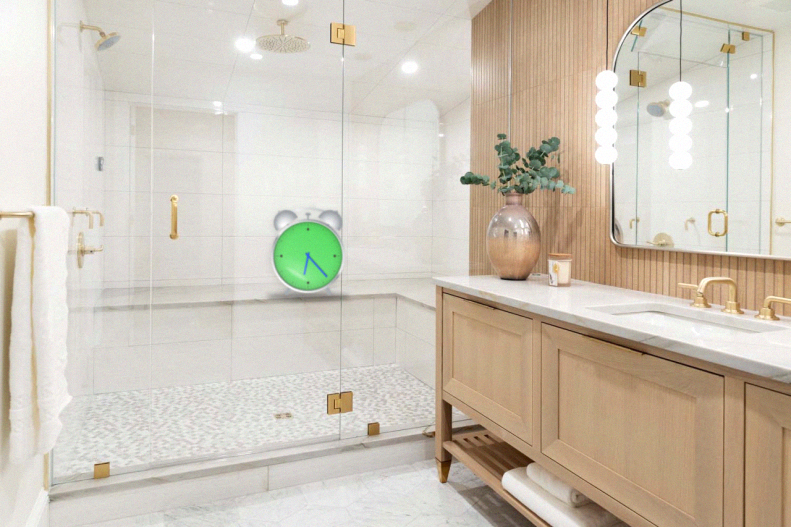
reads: 6,23
